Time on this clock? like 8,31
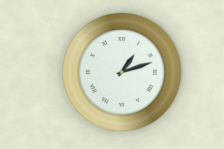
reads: 1,12
